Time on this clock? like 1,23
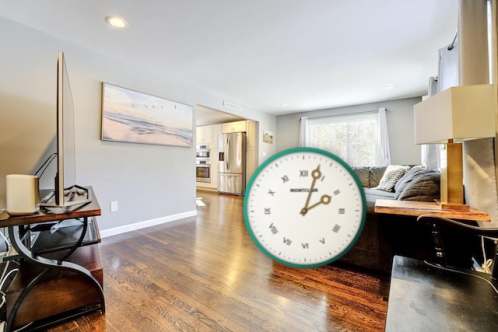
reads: 2,03
